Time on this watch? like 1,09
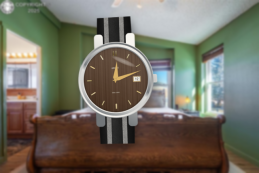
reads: 12,12
